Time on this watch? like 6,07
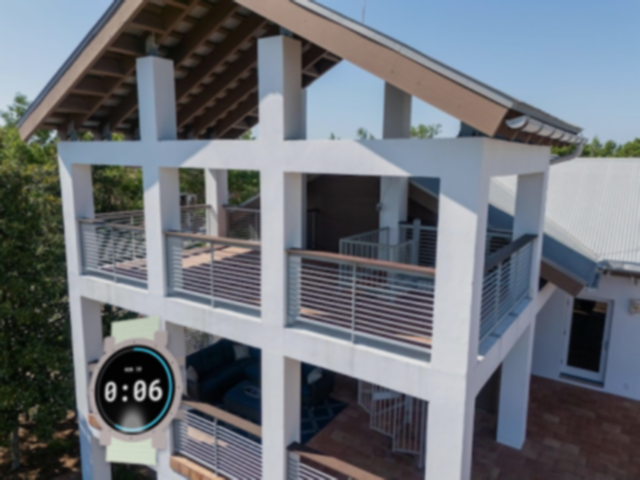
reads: 0,06
